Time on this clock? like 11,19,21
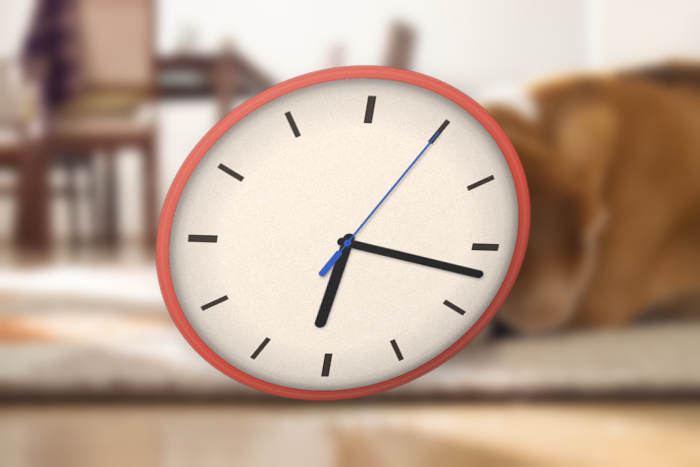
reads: 6,17,05
